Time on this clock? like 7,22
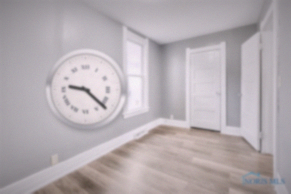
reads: 9,22
